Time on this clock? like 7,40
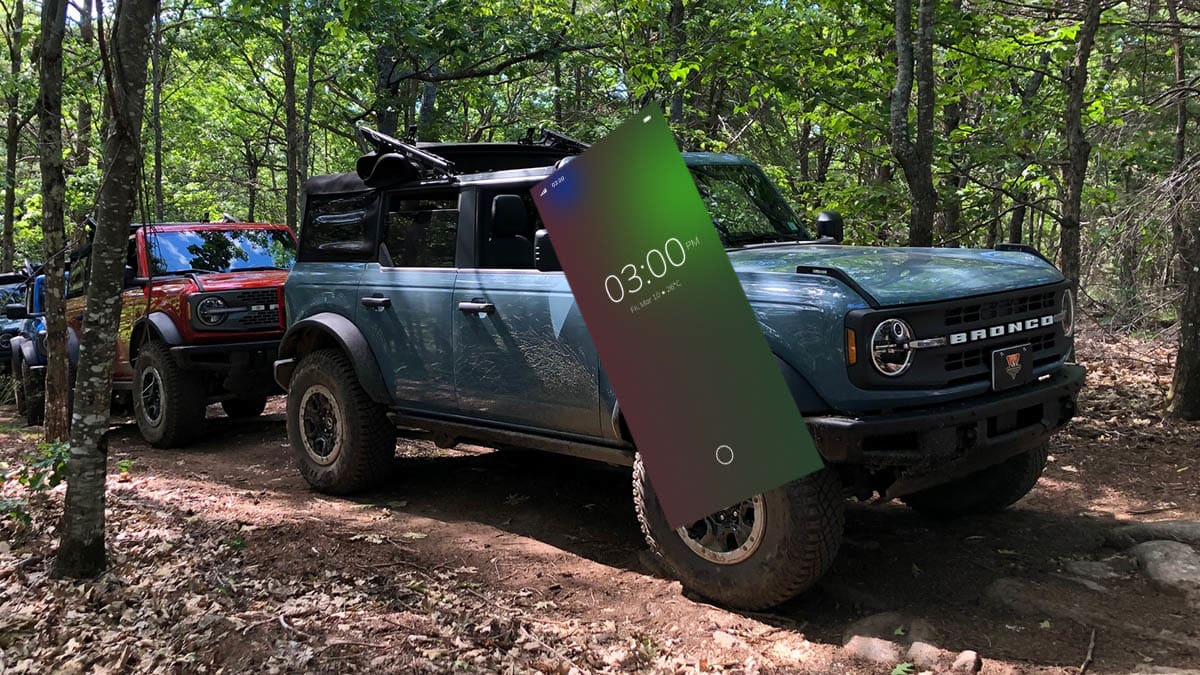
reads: 3,00
